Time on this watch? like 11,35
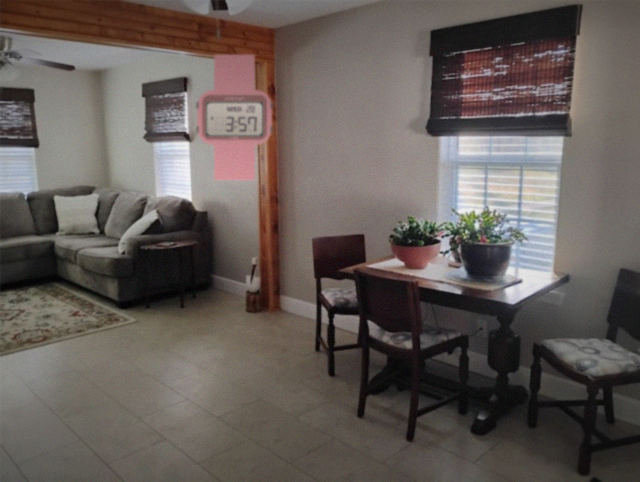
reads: 3,57
